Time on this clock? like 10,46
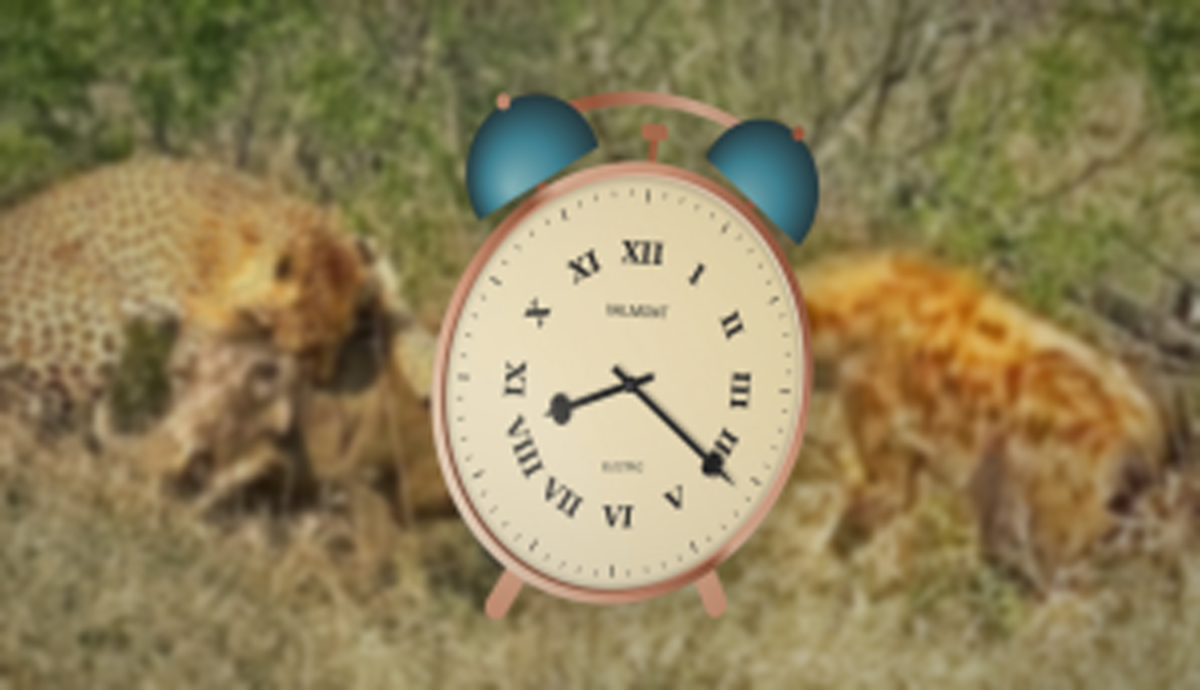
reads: 8,21
